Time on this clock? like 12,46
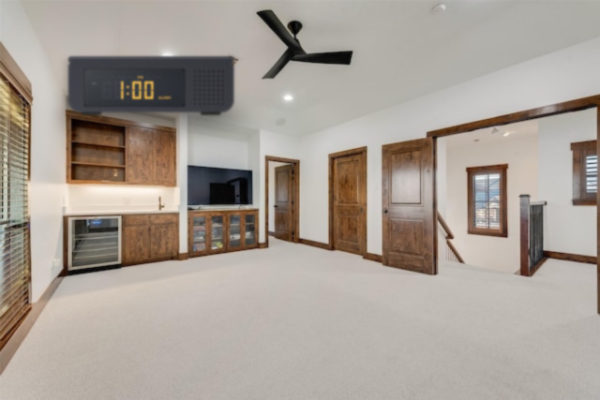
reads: 1,00
